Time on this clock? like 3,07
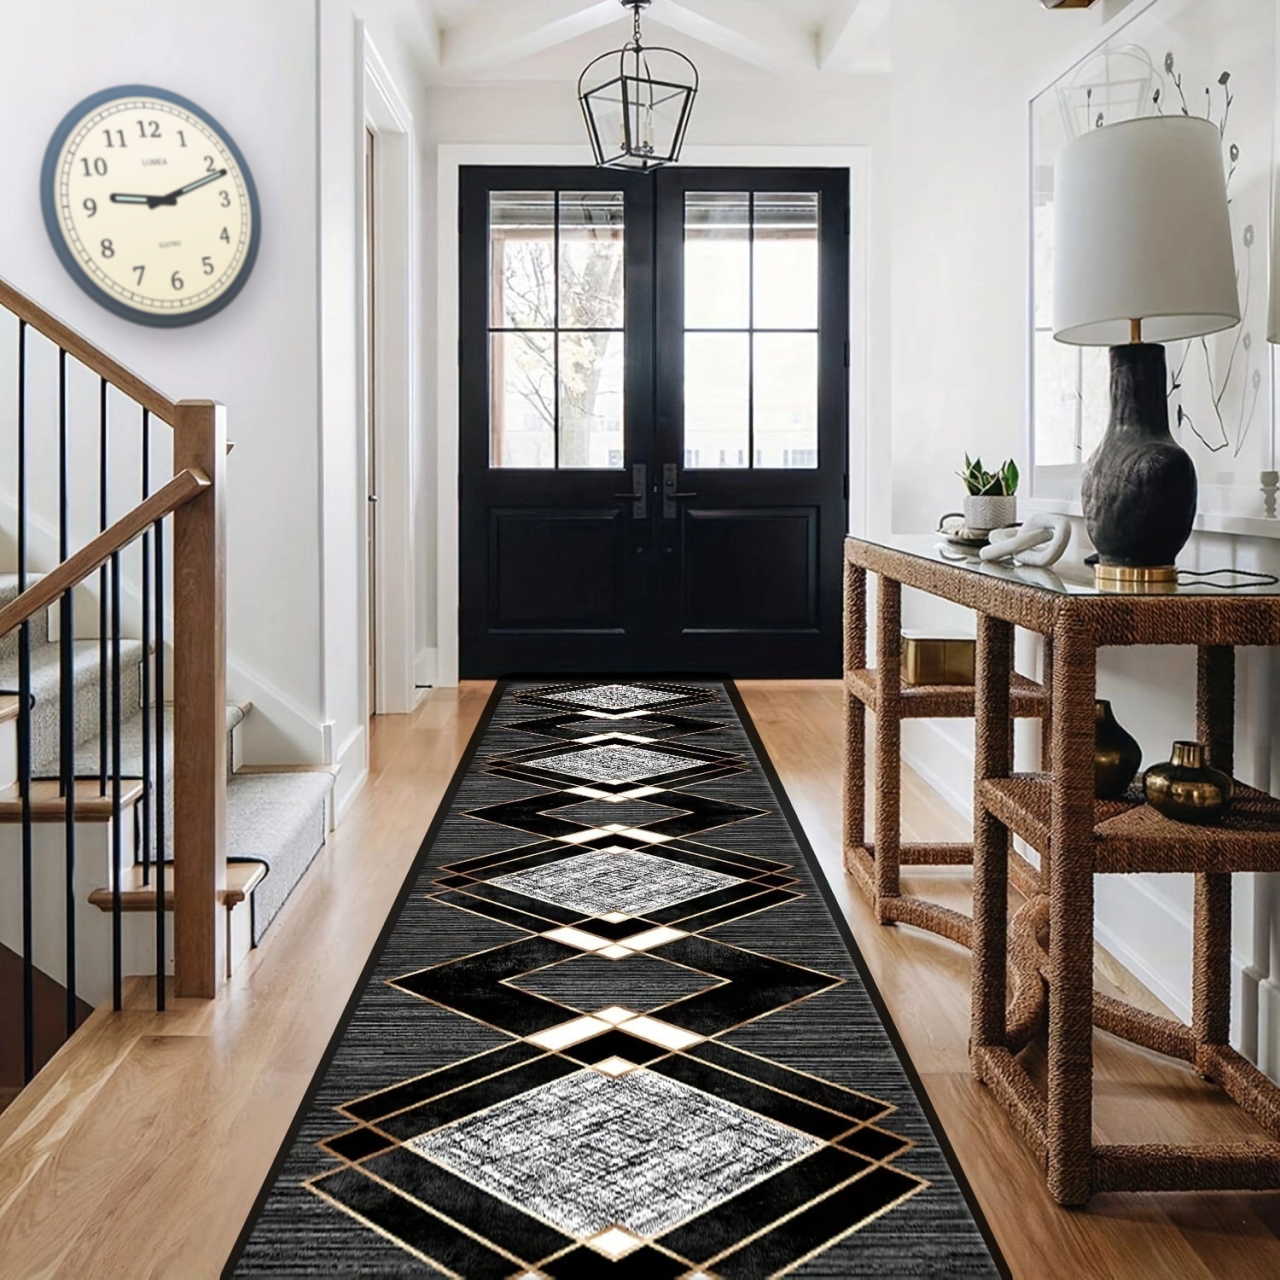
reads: 9,12
